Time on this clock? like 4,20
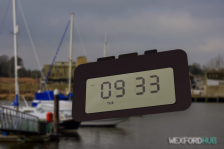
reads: 9,33
